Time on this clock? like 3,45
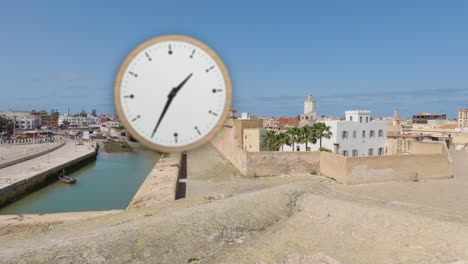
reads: 1,35
